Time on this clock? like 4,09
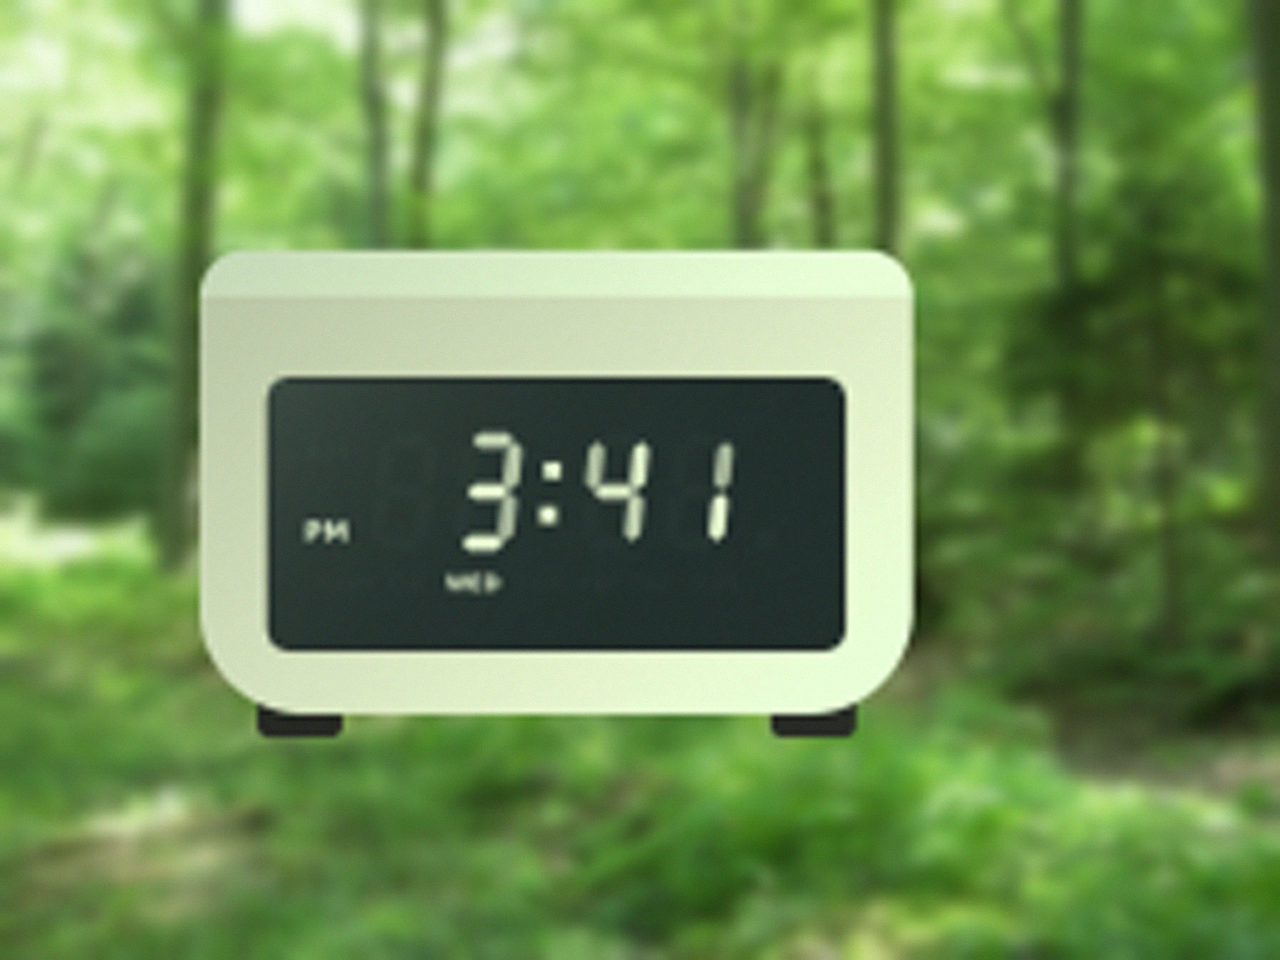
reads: 3,41
